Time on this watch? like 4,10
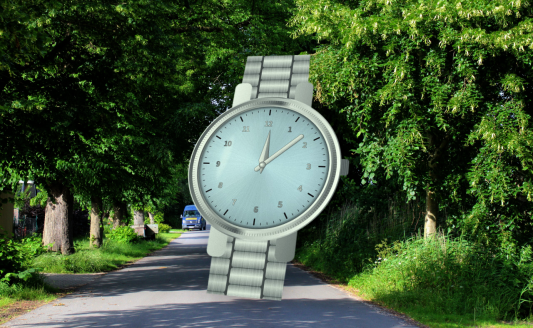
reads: 12,08
